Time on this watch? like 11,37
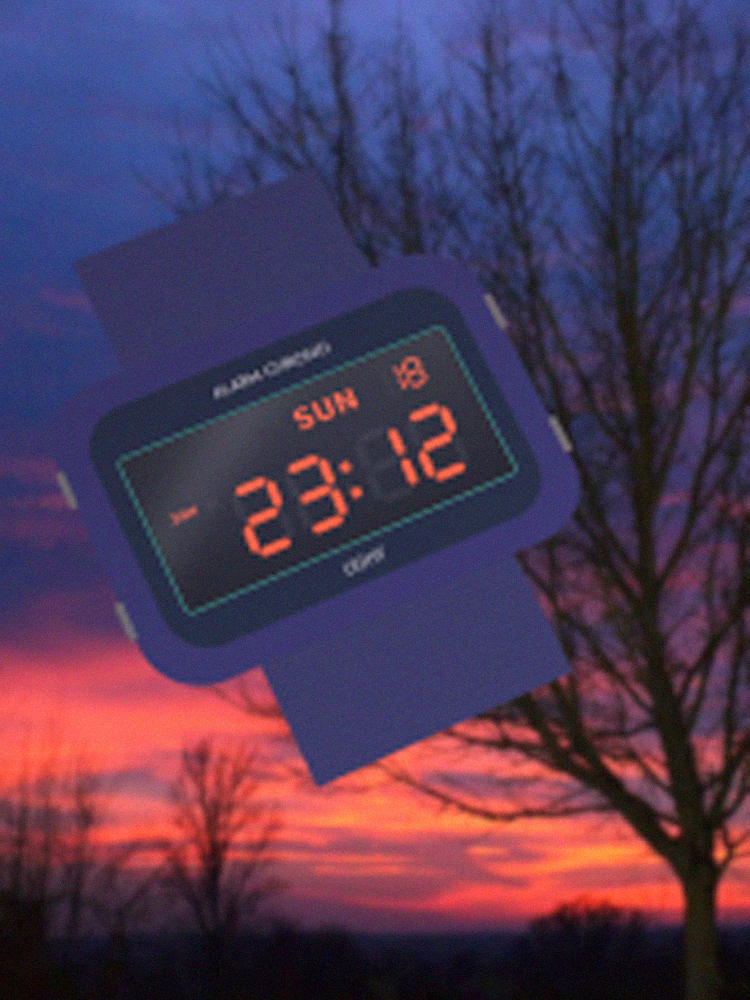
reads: 23,12
